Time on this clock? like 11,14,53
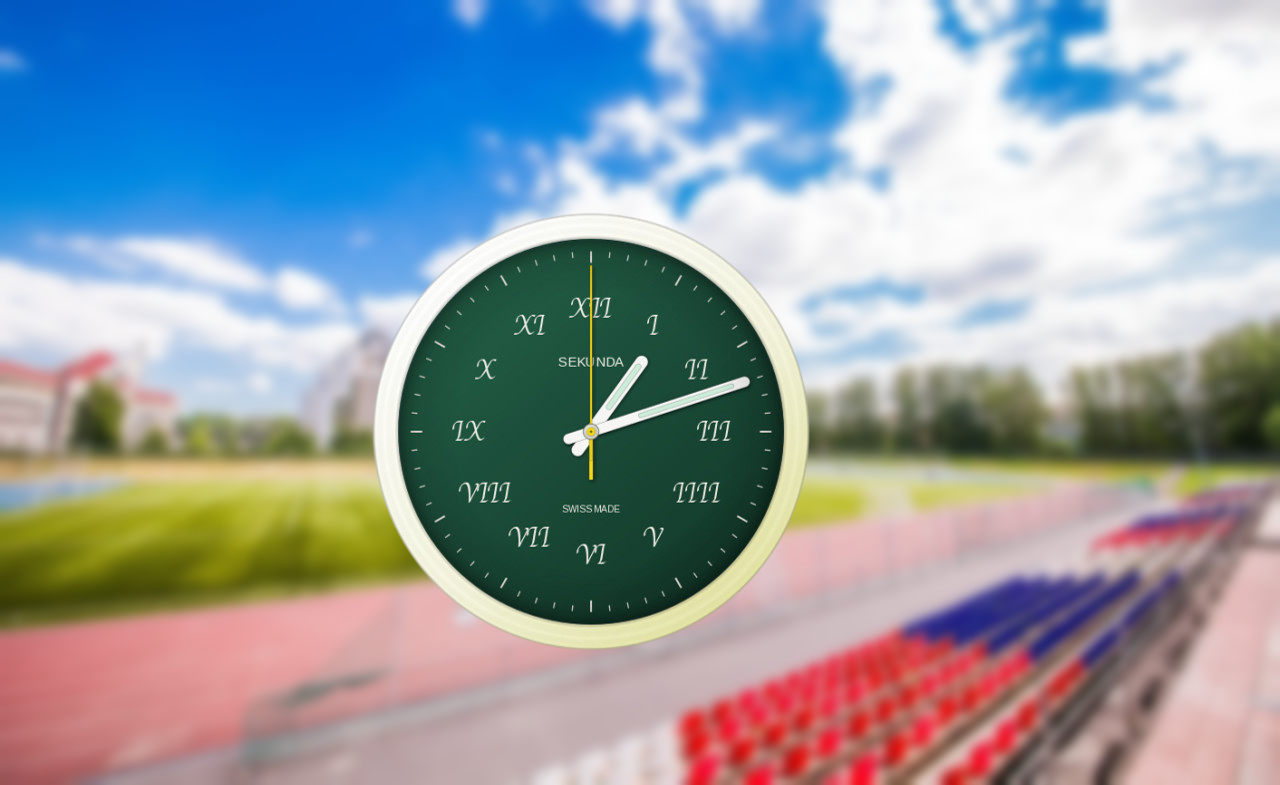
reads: 1,12,00
